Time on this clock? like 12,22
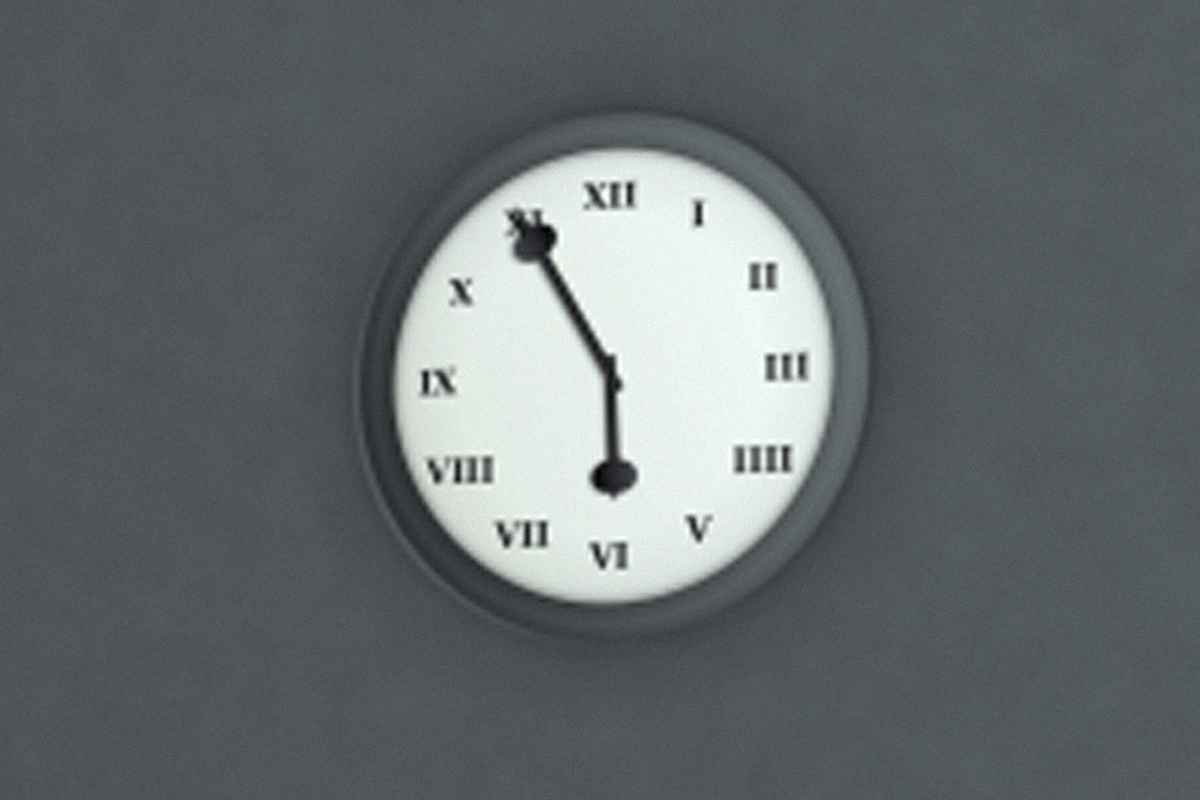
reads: 5,55
